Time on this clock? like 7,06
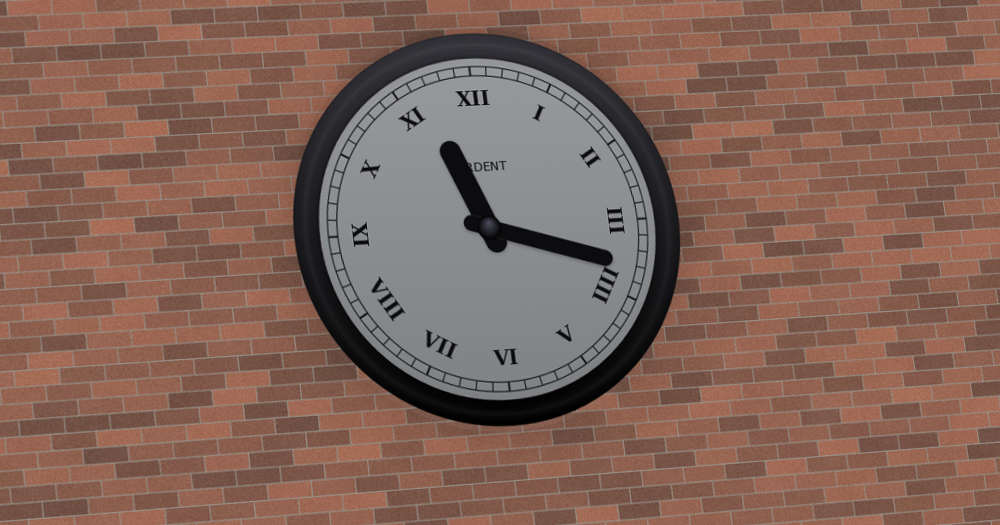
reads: 11,18
